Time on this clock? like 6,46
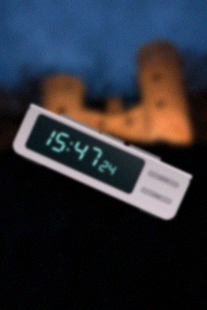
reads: 15,47
